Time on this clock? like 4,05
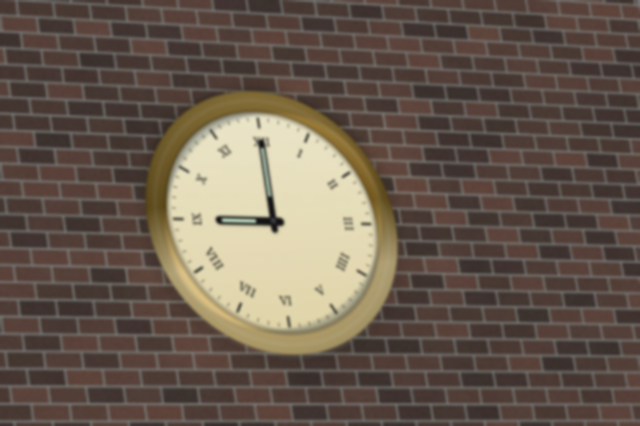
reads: 9,00
